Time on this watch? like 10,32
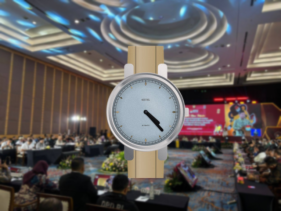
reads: 4,23
